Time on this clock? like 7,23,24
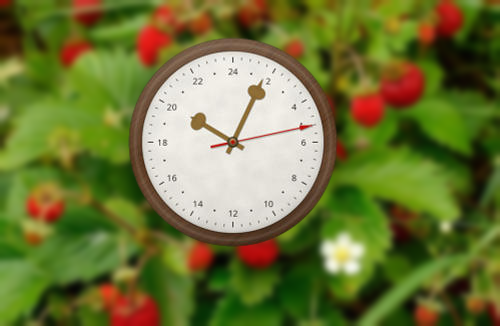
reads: 20,04,13
